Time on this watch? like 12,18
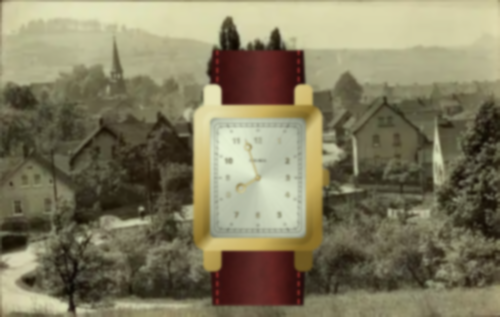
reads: 7,57
